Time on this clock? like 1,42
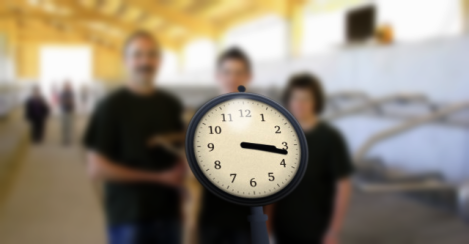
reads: 3,17
